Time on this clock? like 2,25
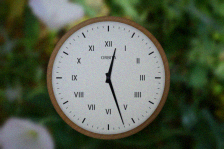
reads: 12,27
